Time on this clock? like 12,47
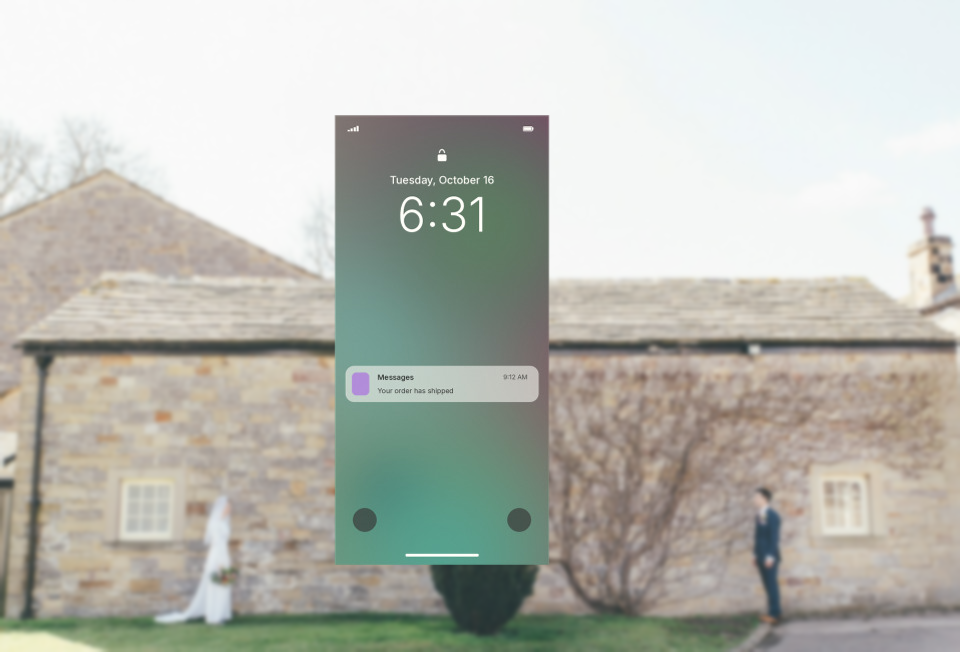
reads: 6,31
